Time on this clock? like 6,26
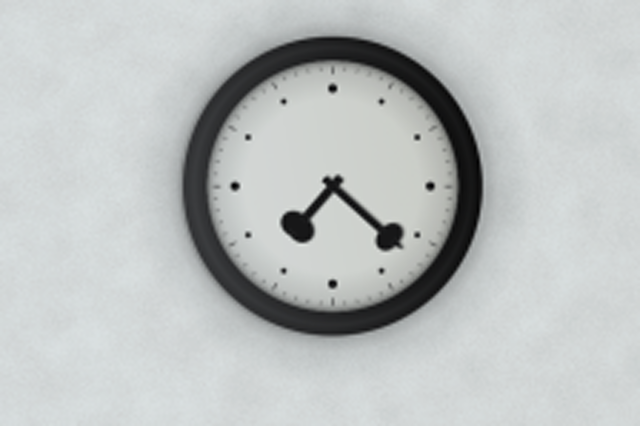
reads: 7,22
